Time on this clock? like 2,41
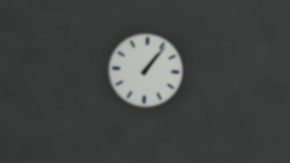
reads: 1,06
